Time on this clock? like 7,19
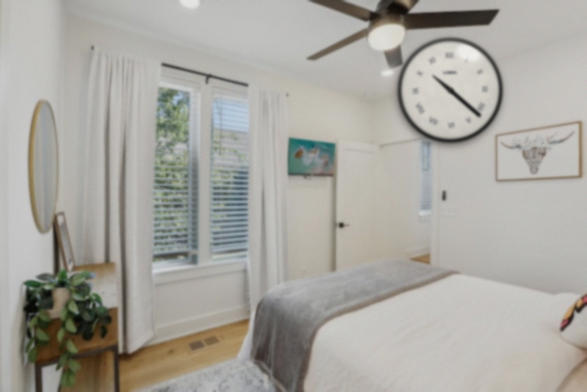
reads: 10,22
